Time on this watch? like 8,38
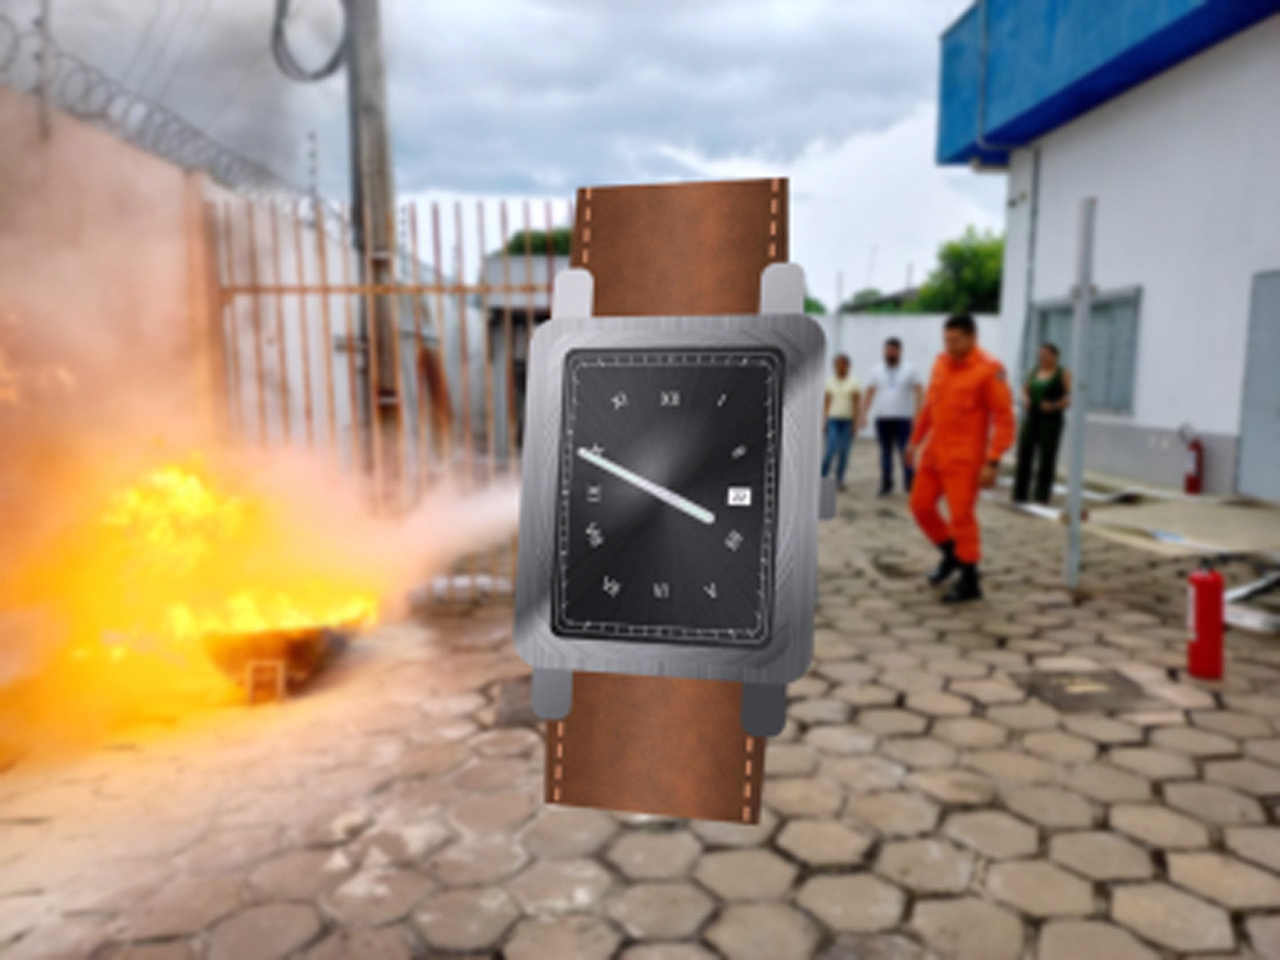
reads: 3,49
